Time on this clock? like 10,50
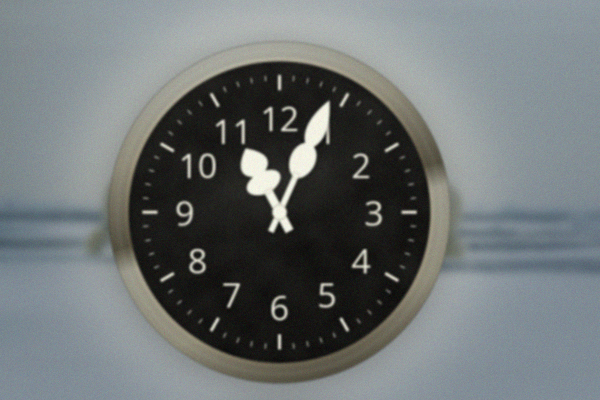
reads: 11,04
